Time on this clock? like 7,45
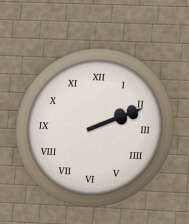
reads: 2,11
